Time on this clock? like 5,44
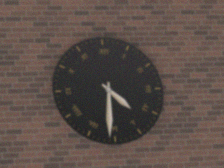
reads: 4,31
